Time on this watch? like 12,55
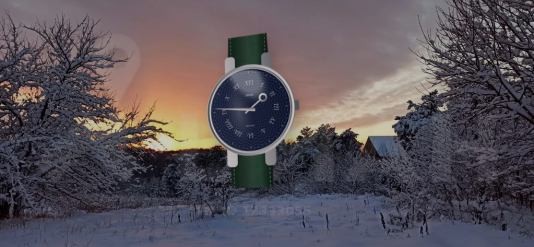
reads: 1,46
